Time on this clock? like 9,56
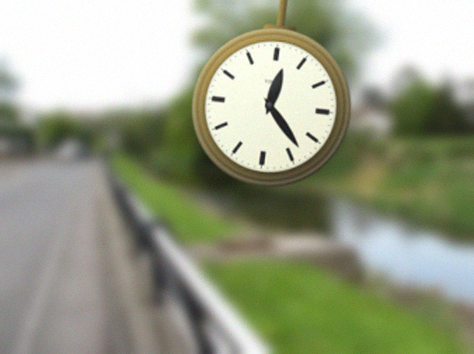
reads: 12,23
